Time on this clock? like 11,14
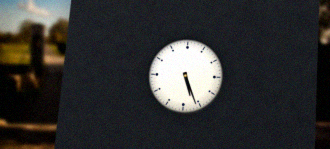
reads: 5,26
